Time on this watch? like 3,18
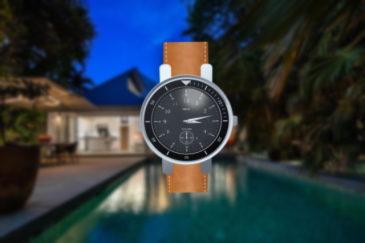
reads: 3,13
